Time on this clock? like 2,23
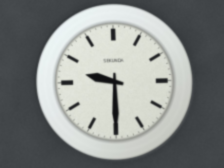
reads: 9,30
